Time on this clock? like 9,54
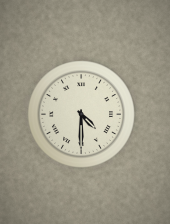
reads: 4,30
